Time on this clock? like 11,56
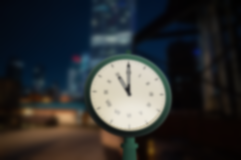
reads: 11,00
